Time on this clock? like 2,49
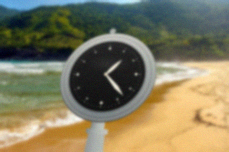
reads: 1,23
